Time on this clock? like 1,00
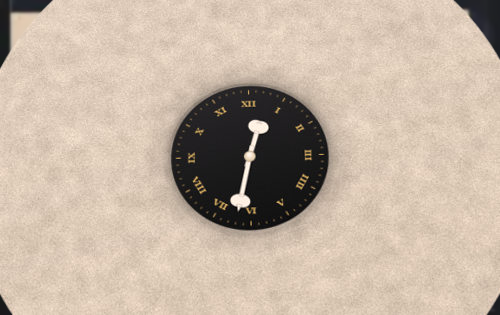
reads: 12,32
